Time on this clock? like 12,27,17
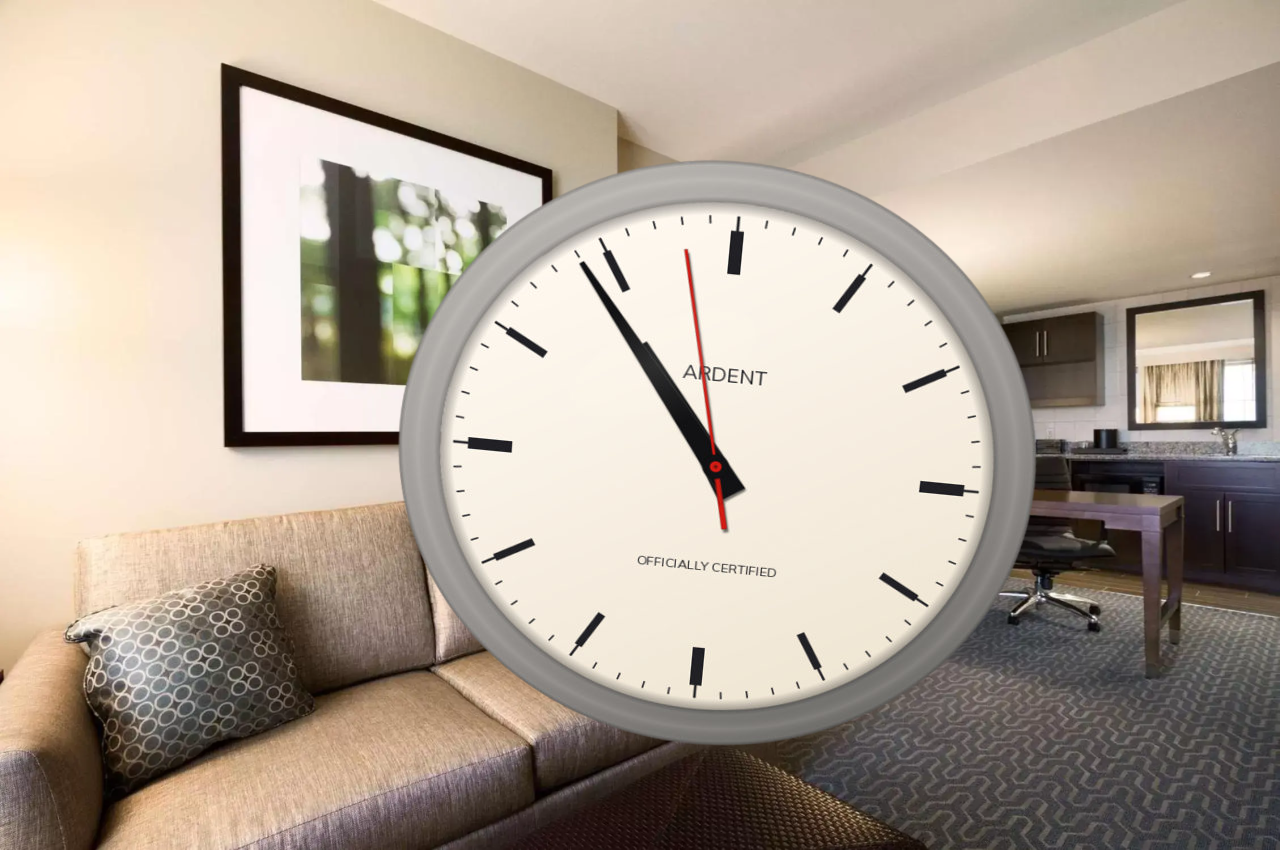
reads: 10,53,58
